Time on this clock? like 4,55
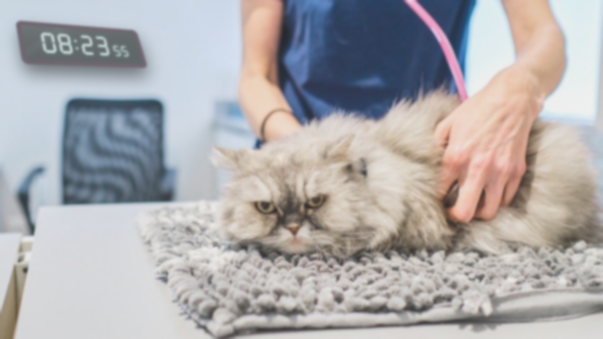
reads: 8,23
